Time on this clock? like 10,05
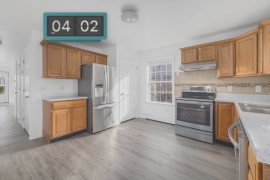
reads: 4,02
